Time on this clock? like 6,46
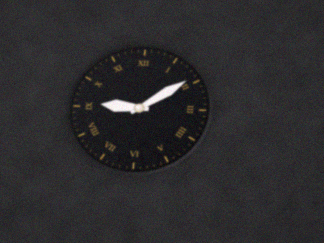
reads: 9,09
